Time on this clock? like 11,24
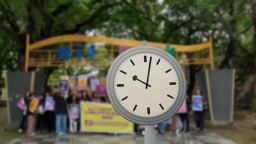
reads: 10,02
